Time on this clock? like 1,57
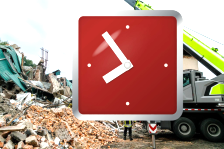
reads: 7,54
